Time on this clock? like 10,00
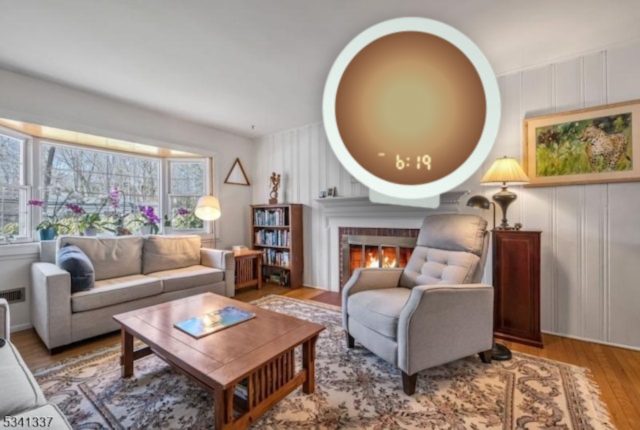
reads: 6,19
